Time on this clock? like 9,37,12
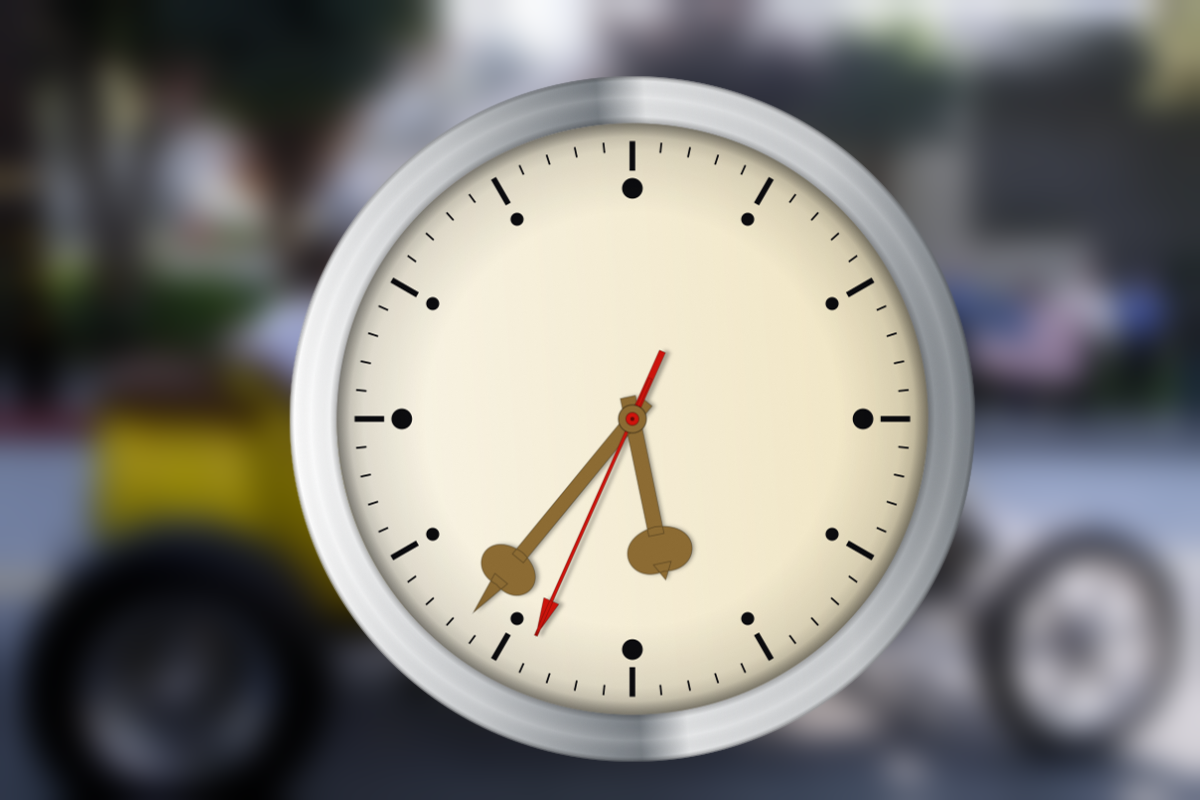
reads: 5,36,34
